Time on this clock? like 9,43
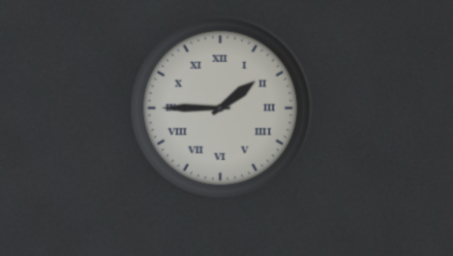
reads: 1,45
